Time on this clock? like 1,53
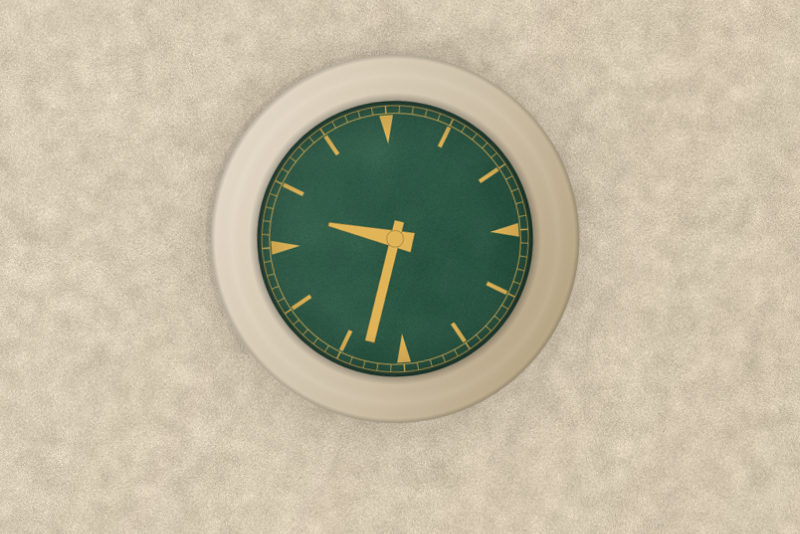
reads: 9,33
